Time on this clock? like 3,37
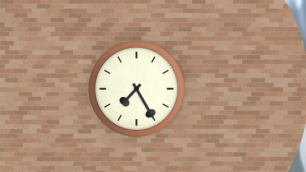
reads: 7,25
